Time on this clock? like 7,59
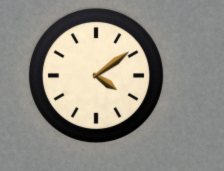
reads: 4,09
